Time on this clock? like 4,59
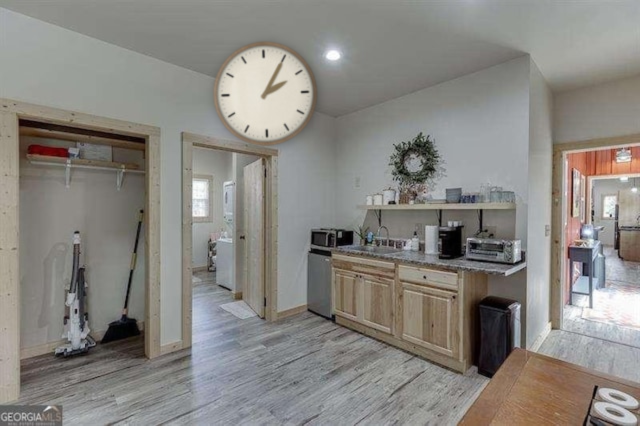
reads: 2,05
